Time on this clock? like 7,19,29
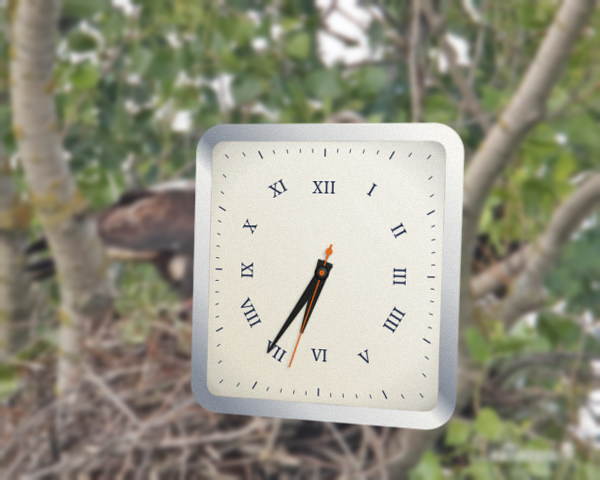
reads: 6,35,33
